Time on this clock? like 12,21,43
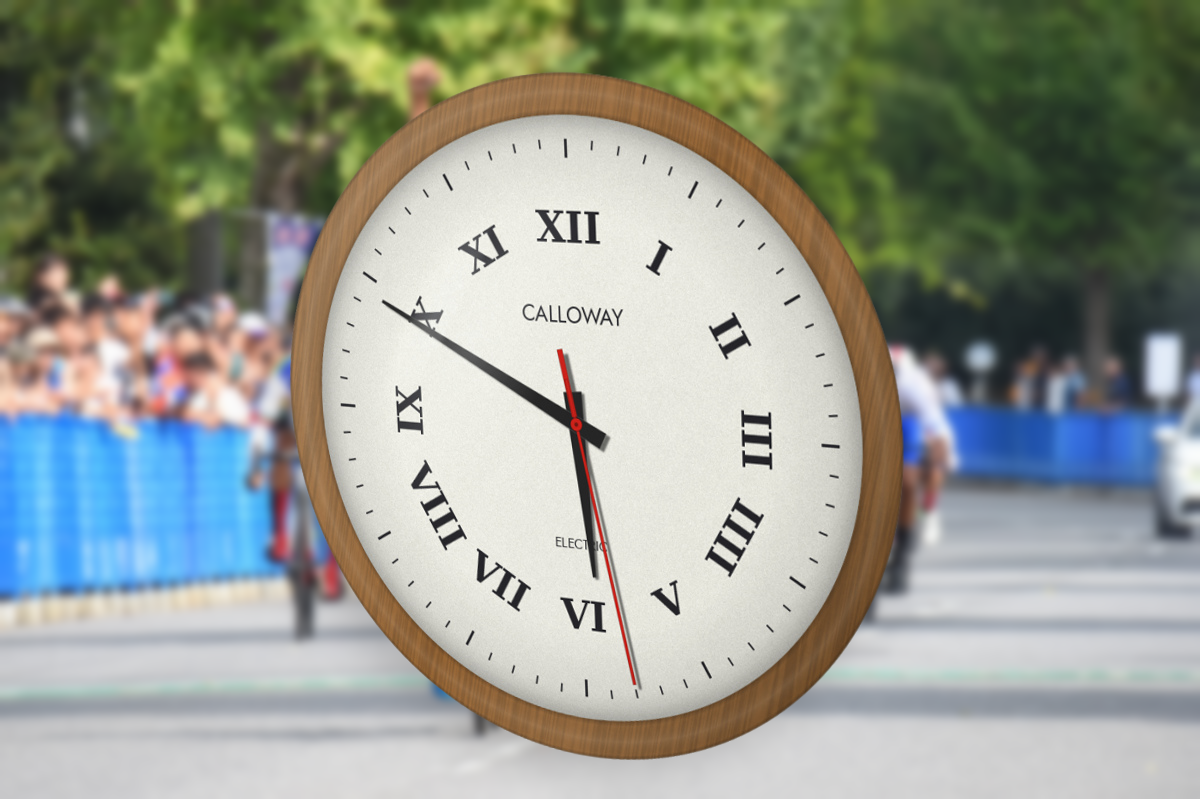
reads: 5,49,28
